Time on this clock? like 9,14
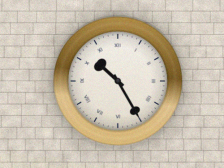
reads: 10,25
